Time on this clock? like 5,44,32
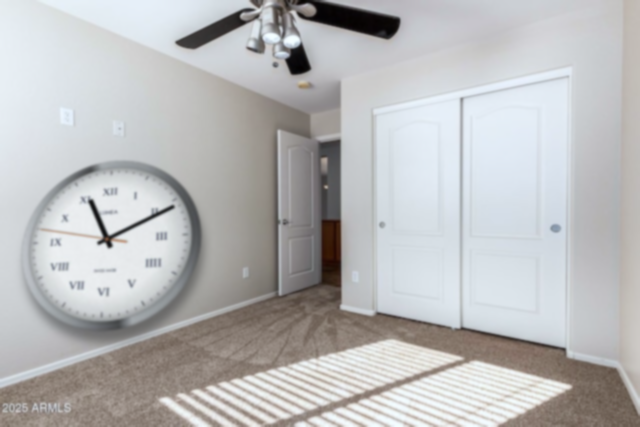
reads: 11,10,47
